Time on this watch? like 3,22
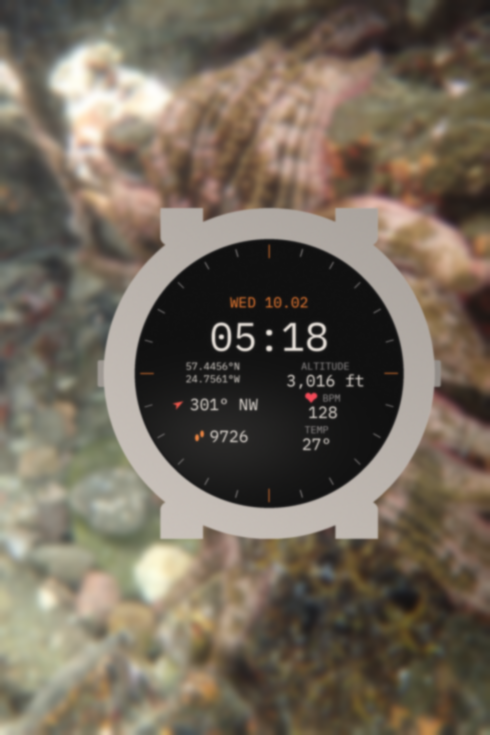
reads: 5,18
